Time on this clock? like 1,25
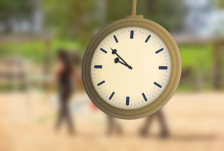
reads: 9,52
